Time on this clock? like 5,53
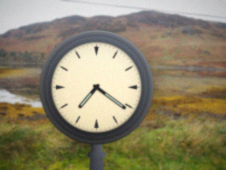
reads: 7,21
